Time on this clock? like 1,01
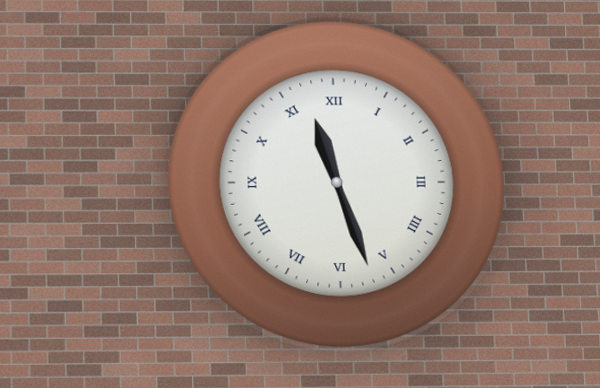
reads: 11,27
